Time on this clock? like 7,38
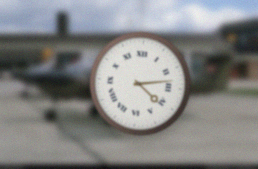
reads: 4,13
